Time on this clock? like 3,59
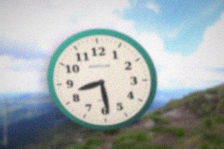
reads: 8,29
